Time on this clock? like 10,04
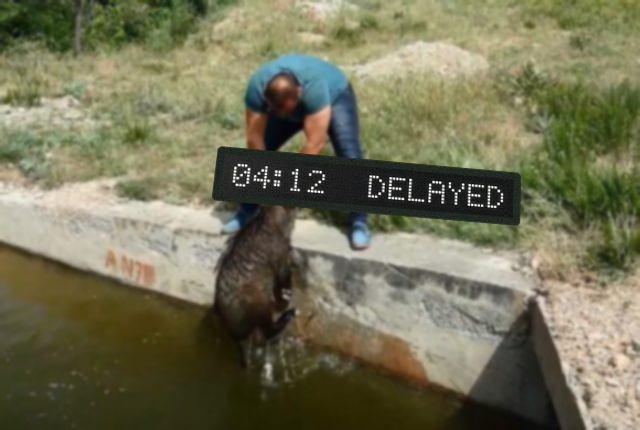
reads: 4,12
